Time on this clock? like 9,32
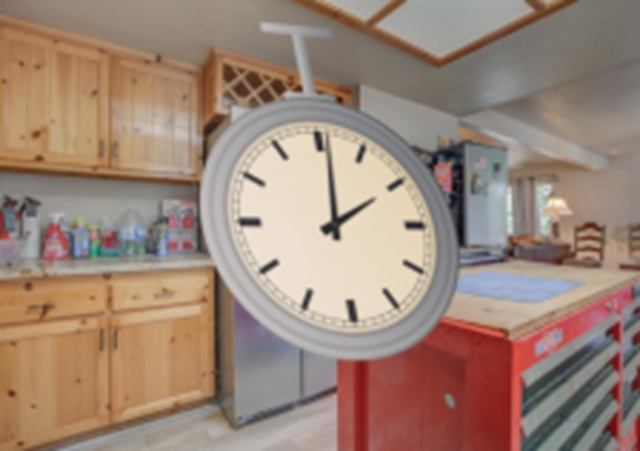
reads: 2,01
